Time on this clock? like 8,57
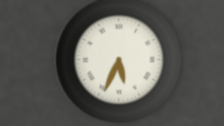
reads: 5,34
